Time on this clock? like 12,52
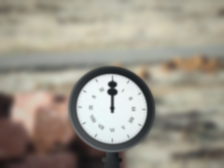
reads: 12,00
